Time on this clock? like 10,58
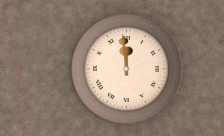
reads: 11,59
